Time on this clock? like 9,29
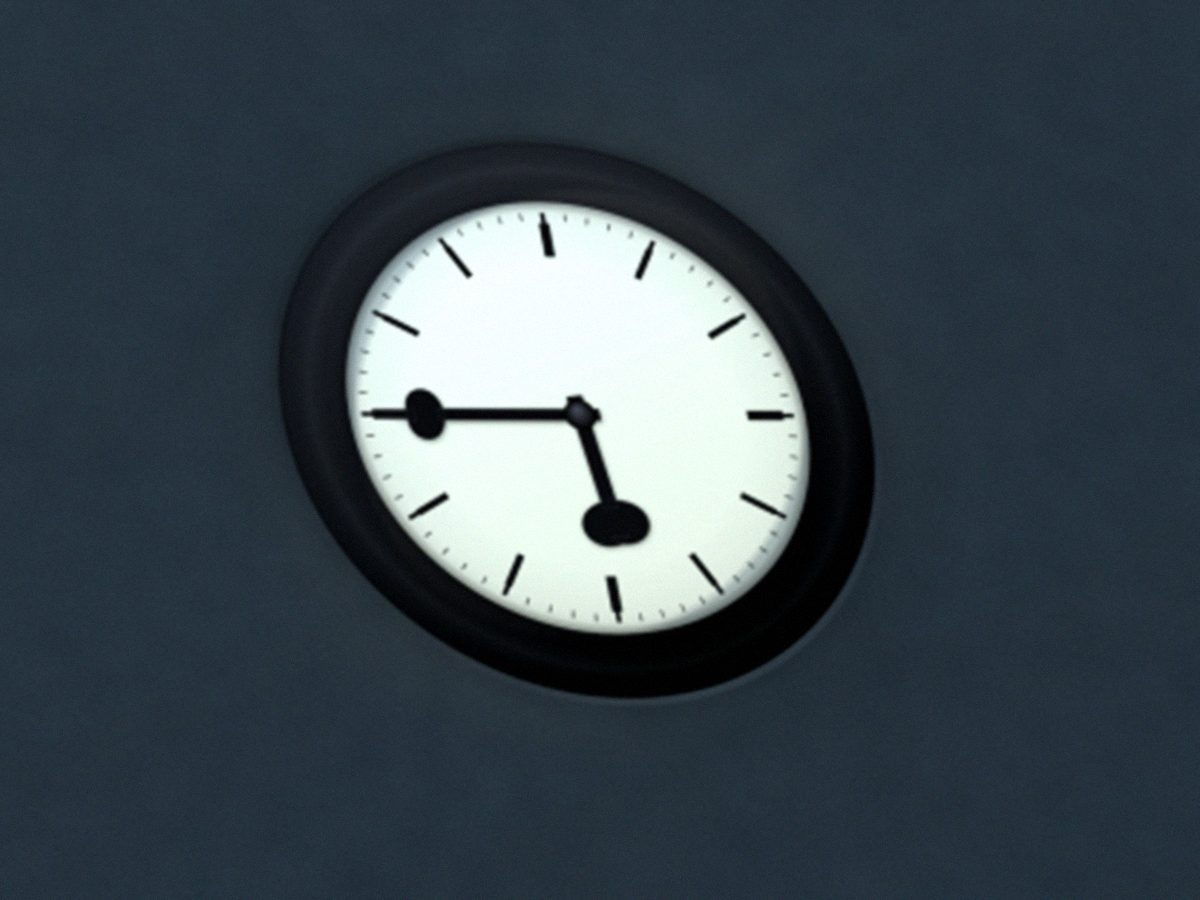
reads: 5,45
